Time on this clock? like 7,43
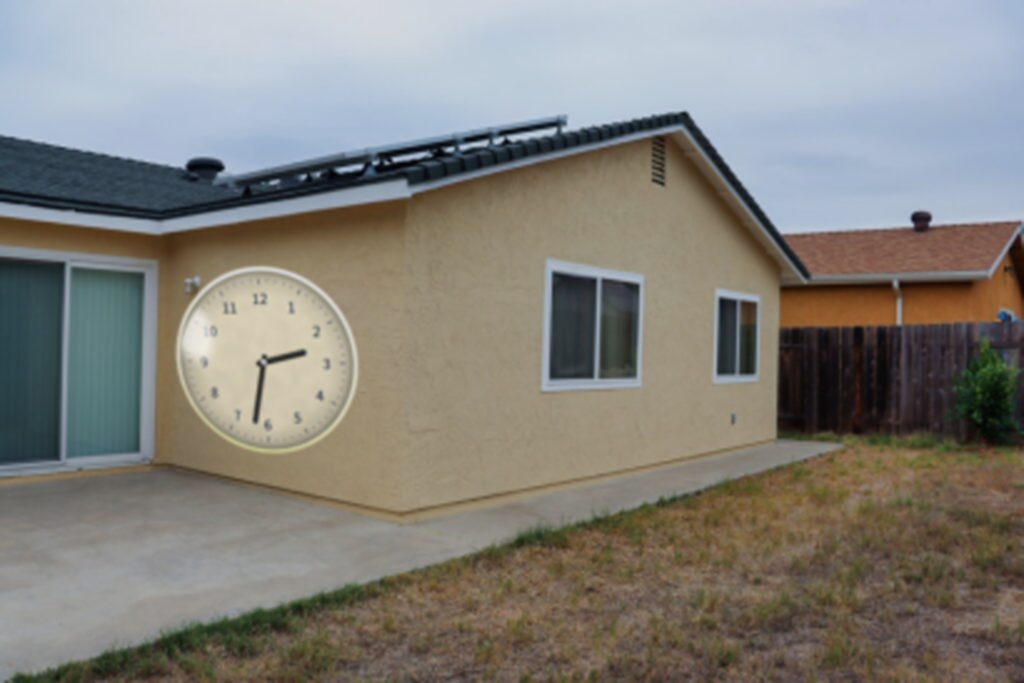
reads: 2,32
